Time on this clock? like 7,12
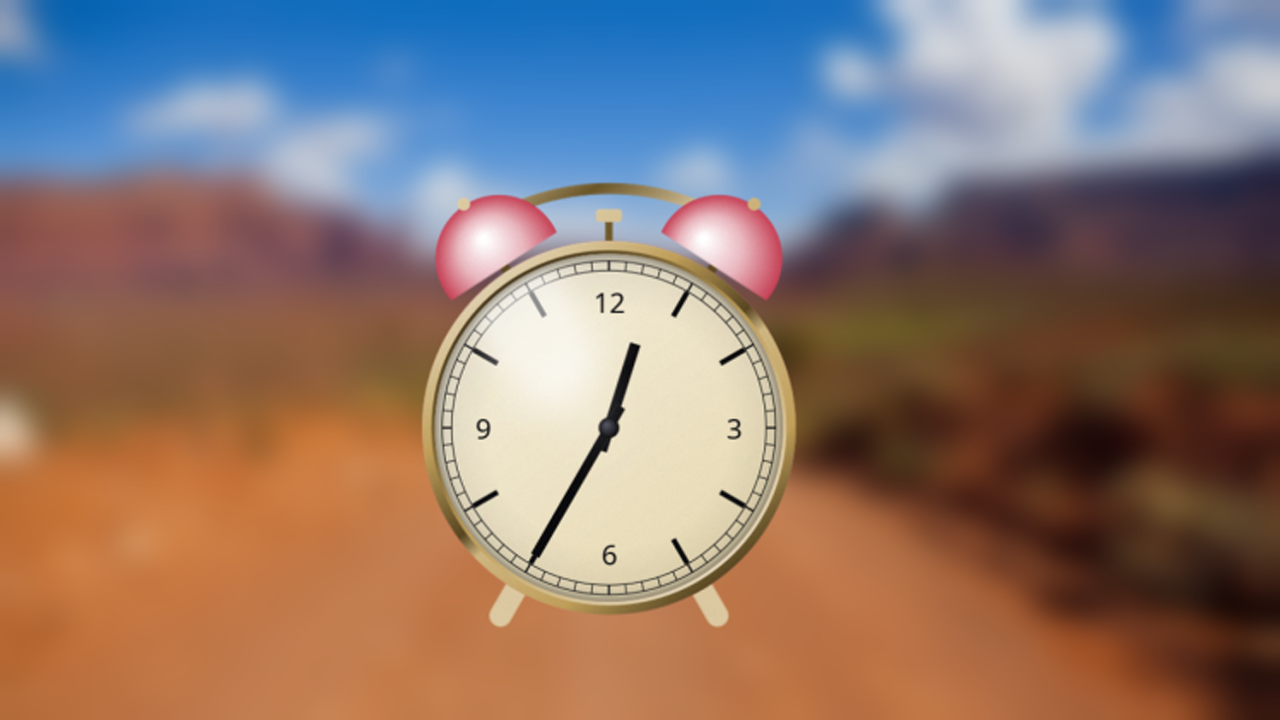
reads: 12,35
